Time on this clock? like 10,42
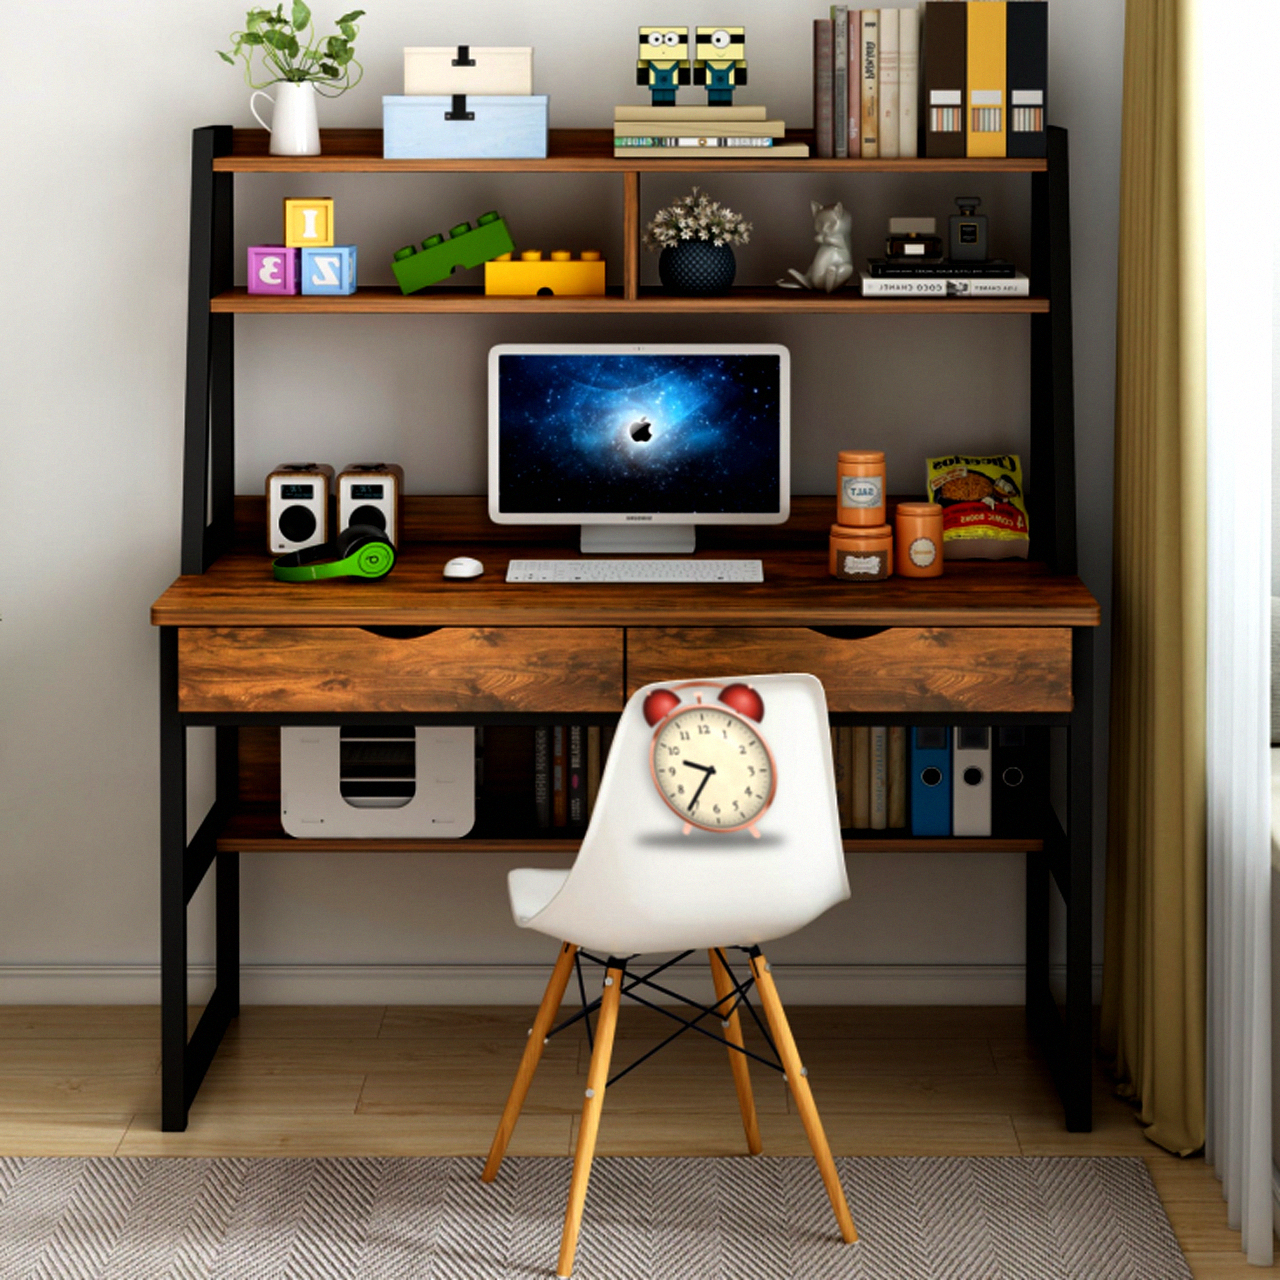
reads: 9,36
